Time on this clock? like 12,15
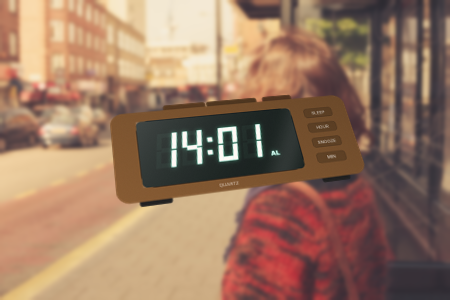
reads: 14,01
